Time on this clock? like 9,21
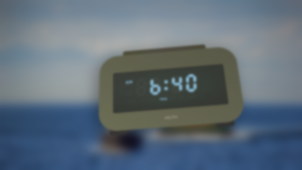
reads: 6,40
